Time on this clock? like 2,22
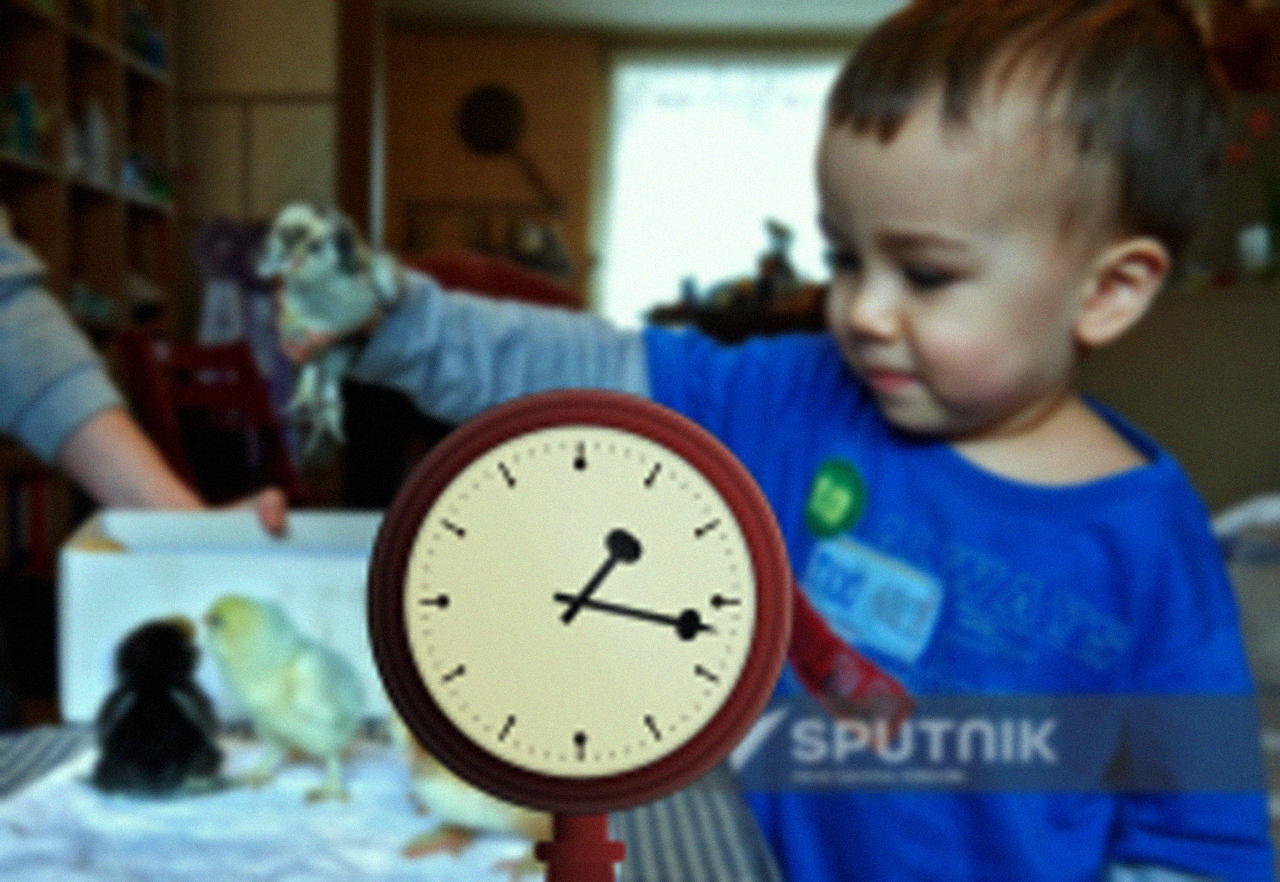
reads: 1,17
